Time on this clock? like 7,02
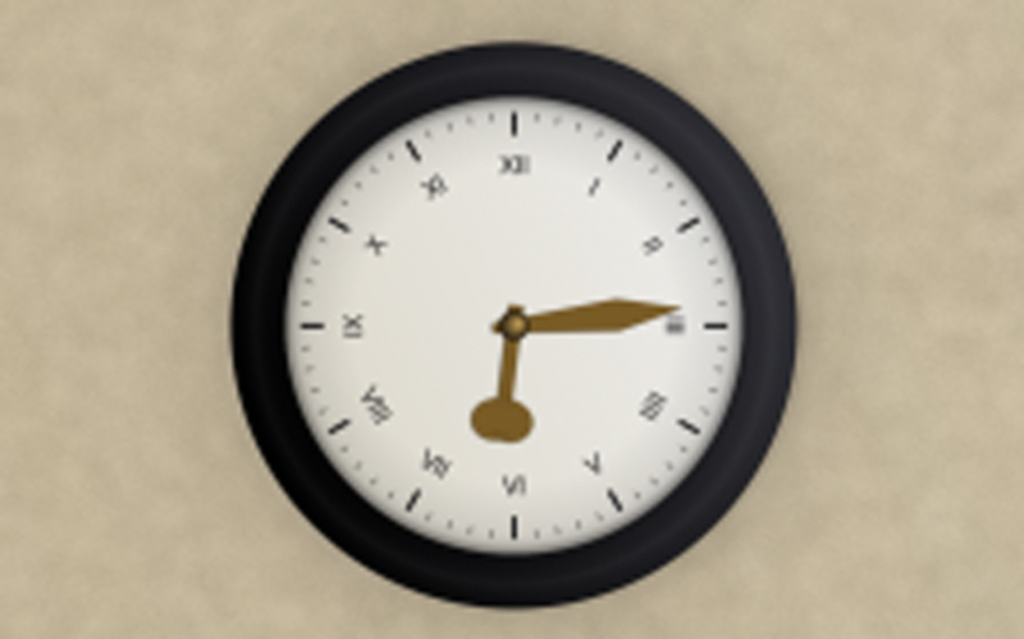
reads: 6,14
